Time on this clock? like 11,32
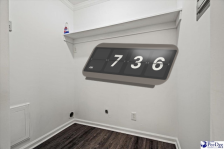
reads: 7,36
